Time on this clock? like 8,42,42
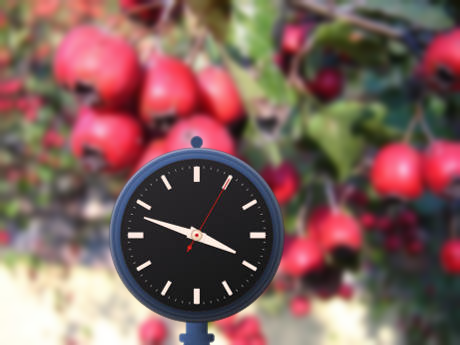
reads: 3,48,05
